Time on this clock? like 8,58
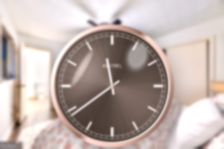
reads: 11,39
